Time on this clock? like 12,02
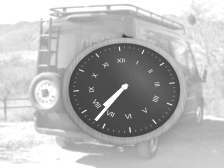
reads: 7,37
